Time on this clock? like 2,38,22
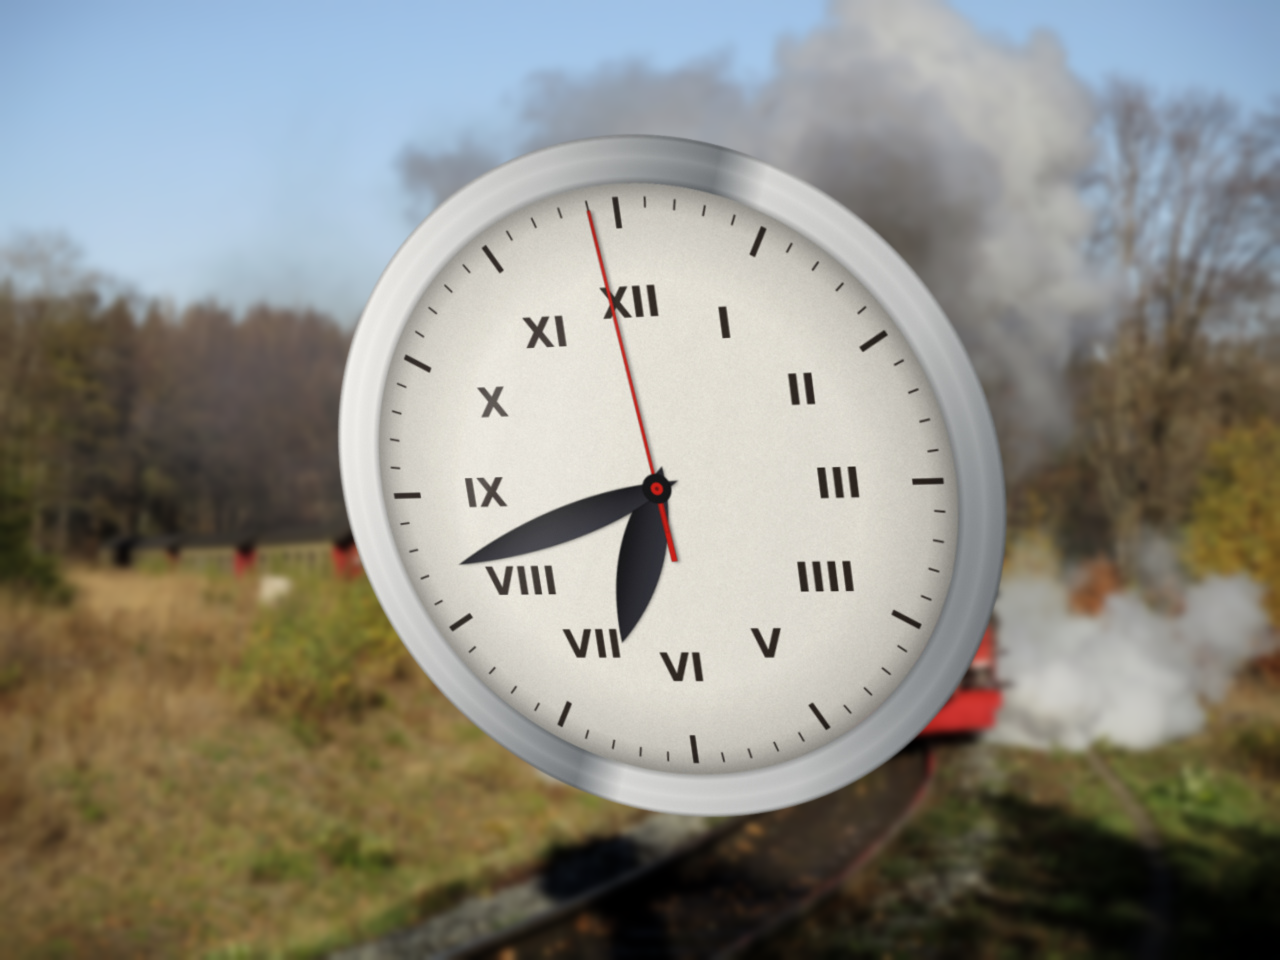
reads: 6,41,59
